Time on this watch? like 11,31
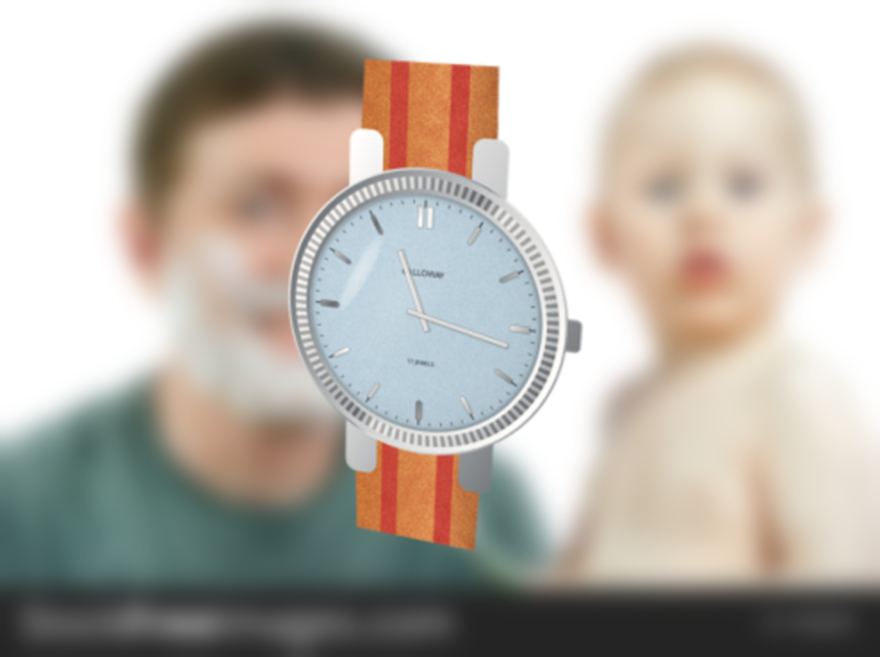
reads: 11,17
